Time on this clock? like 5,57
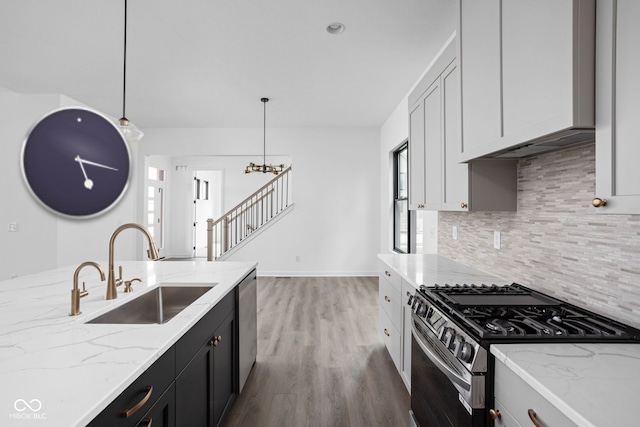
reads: 5,17
